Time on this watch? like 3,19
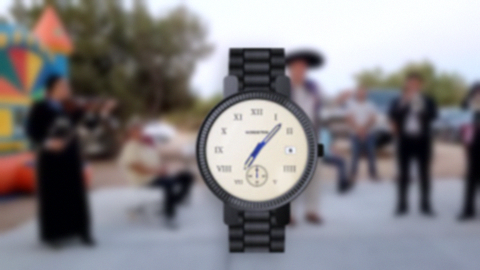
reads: 7,07
